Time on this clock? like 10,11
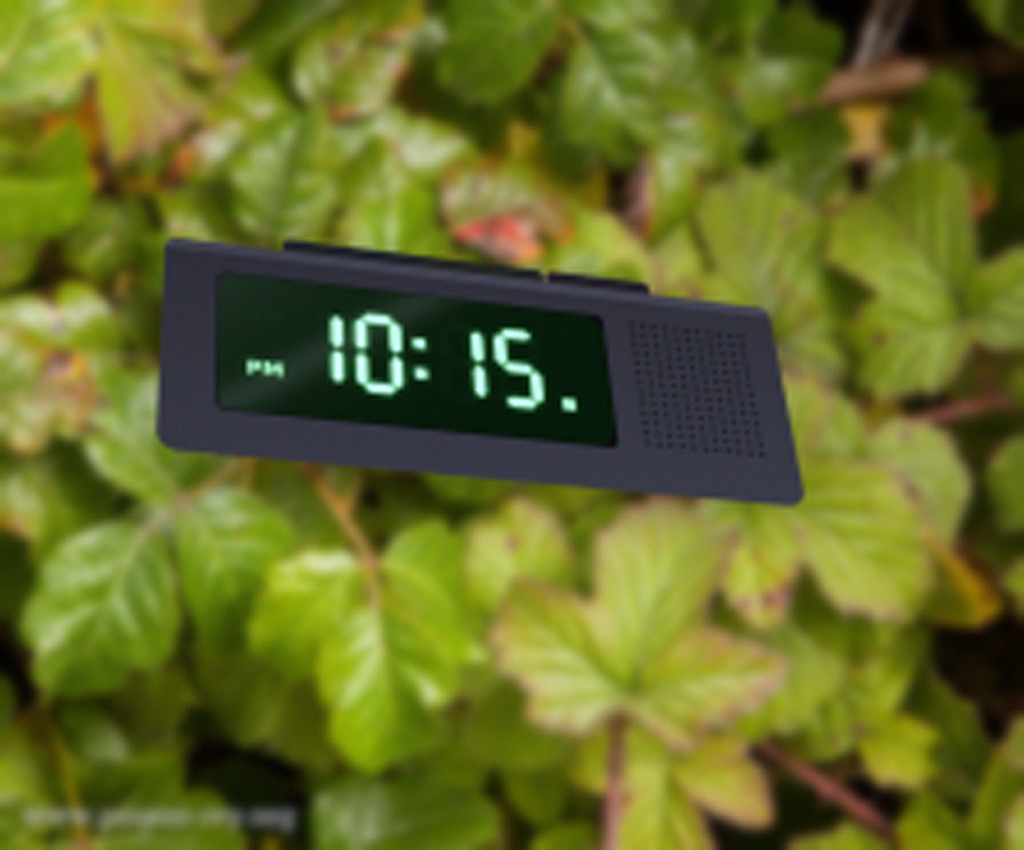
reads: 10,15
